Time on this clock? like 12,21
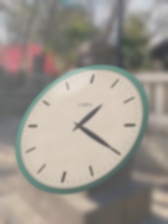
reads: 1,20
